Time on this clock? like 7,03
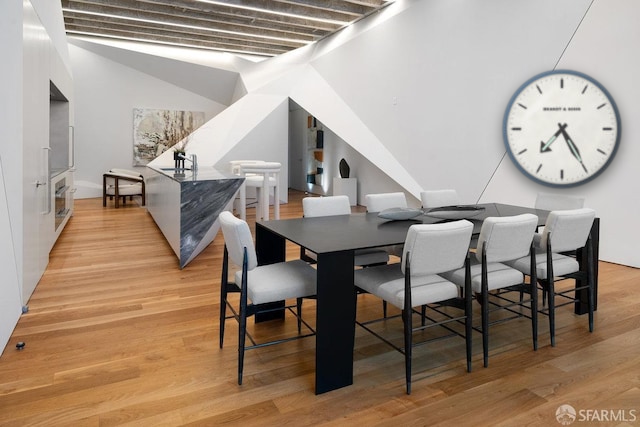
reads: 7,25
